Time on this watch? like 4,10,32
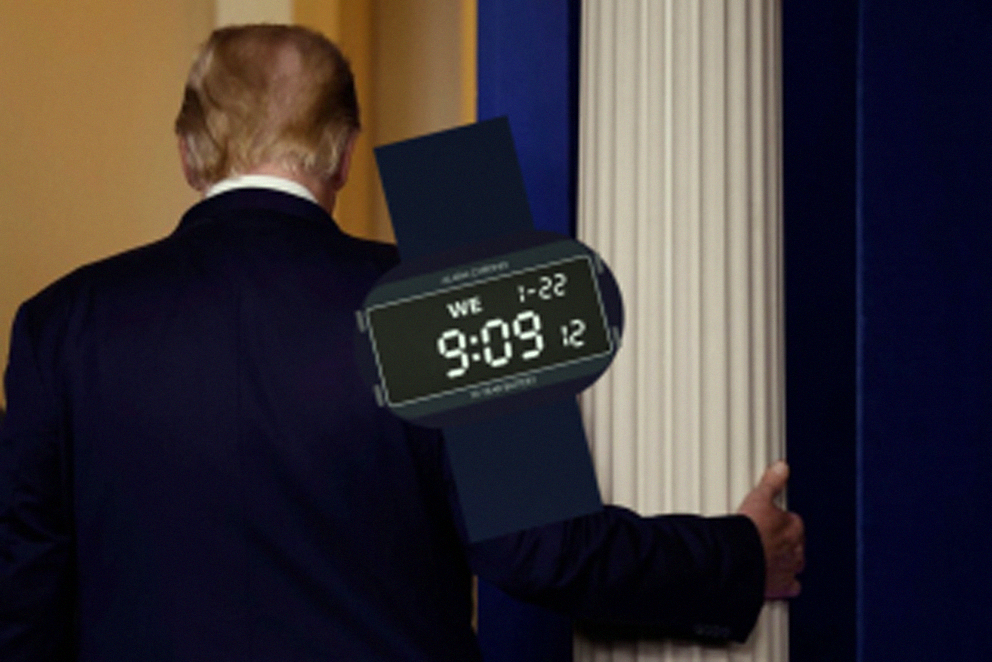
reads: 9,09,12
